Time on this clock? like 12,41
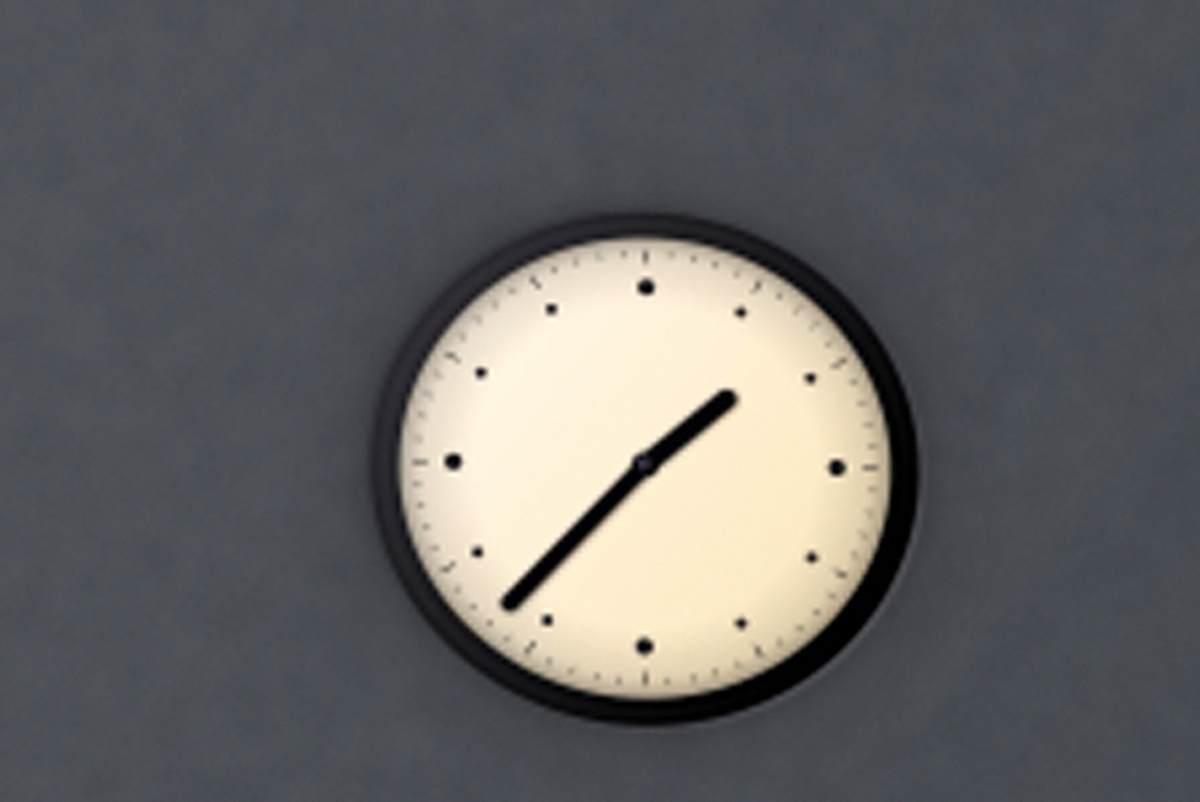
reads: 1,37
